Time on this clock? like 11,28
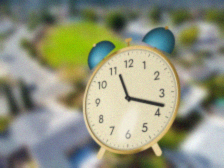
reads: 11,18
